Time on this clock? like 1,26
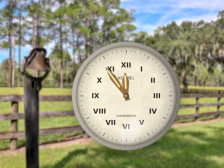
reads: 11,54
